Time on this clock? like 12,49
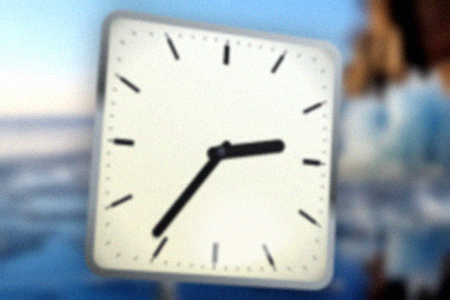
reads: 2,36
